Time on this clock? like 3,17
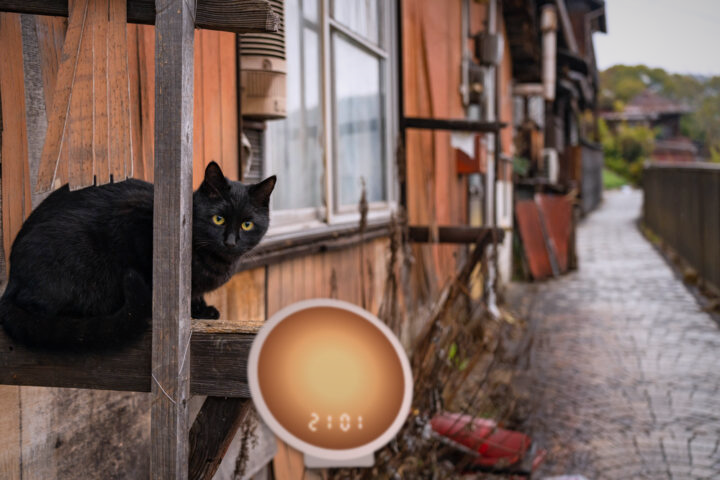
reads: 21,01
